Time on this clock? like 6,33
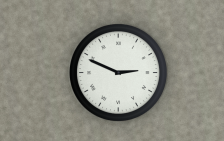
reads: 2,49
